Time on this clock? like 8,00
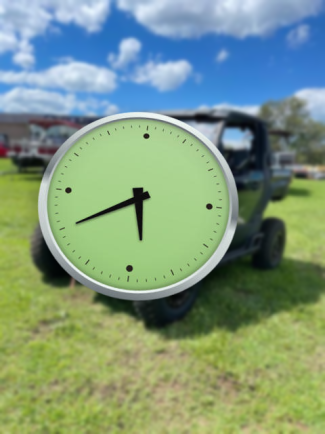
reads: 5,40
